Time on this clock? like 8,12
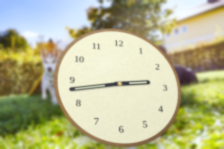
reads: 2,43
